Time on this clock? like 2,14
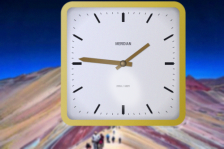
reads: 1,46
